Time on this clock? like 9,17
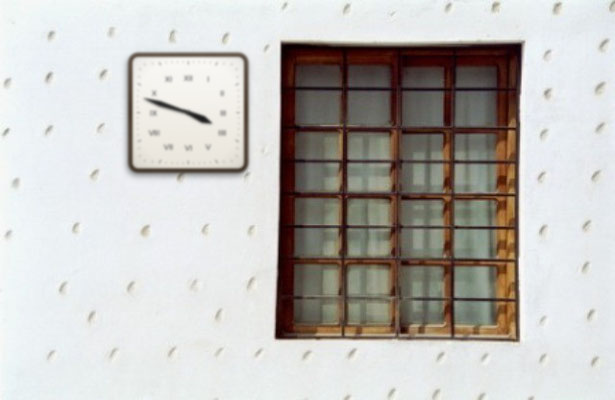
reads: 3,48
